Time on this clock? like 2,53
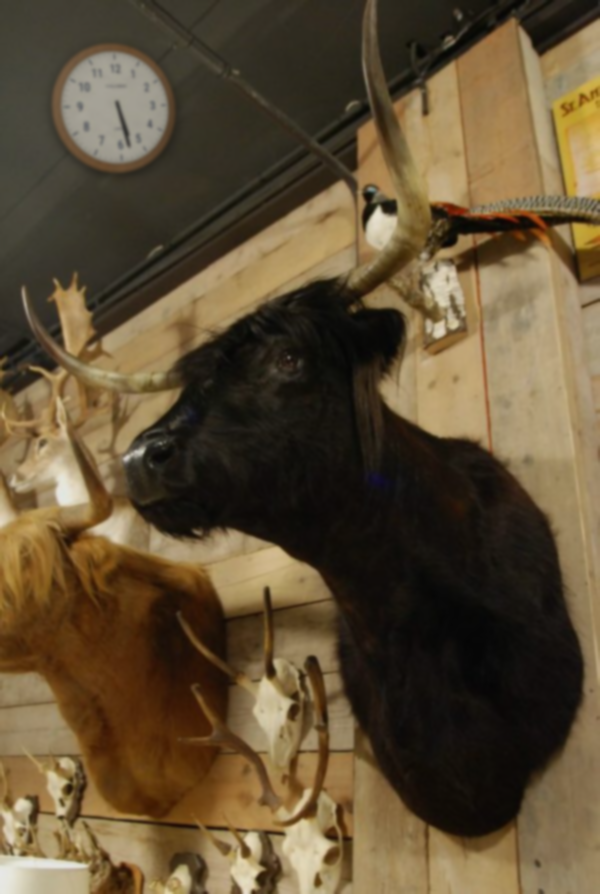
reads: 5,28
